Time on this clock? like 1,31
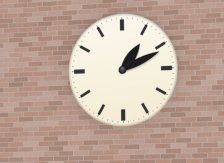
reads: 1,11
